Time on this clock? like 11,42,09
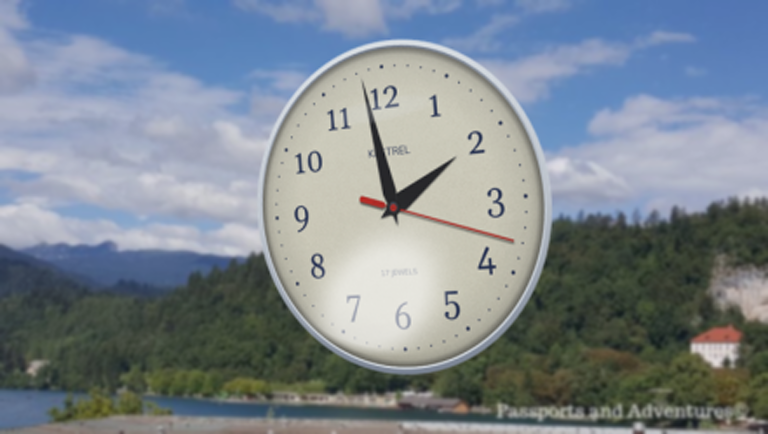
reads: 1,58,18
